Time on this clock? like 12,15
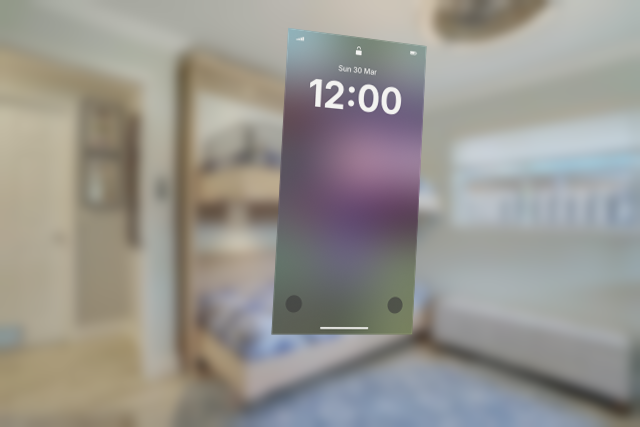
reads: 12,00
